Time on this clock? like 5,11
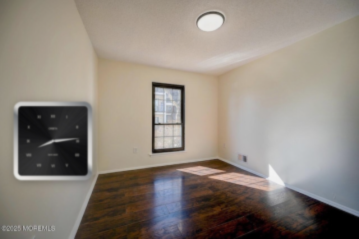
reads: 8,14
